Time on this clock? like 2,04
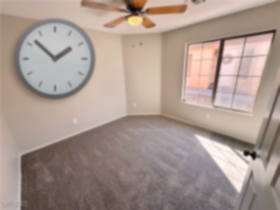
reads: 1,52
